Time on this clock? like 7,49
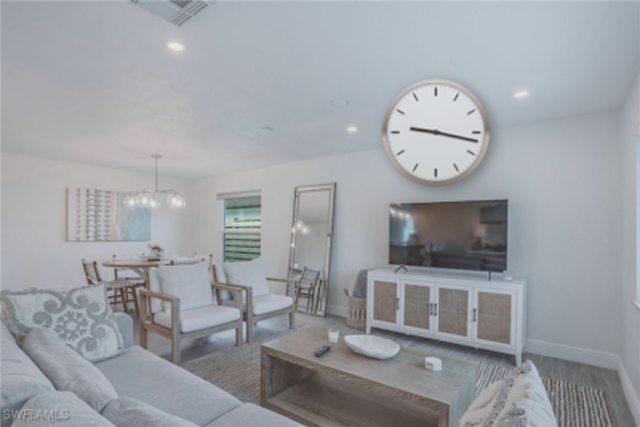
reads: 9,17
